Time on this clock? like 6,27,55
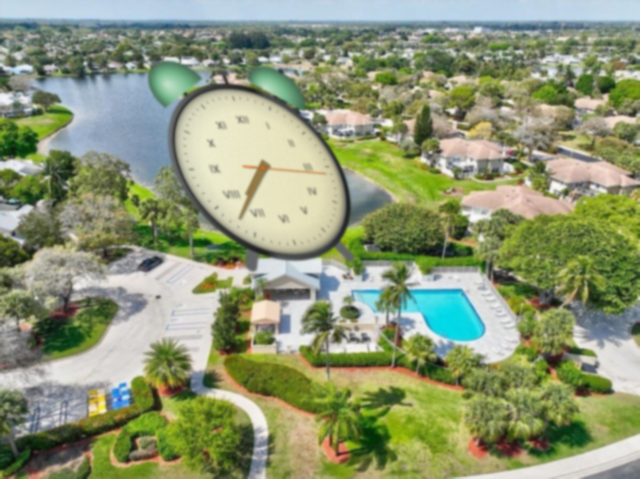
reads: 7,37,16
